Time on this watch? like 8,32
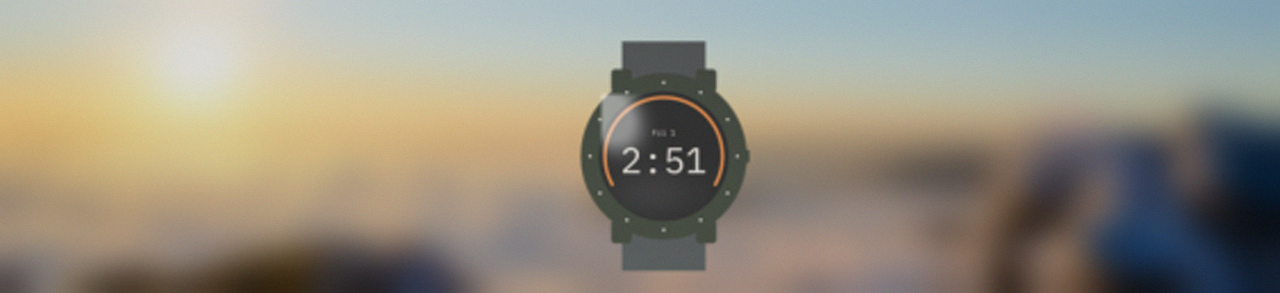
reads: 2,51
